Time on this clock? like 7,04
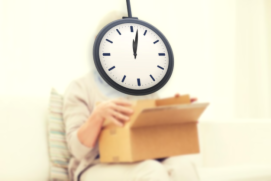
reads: 12,02
